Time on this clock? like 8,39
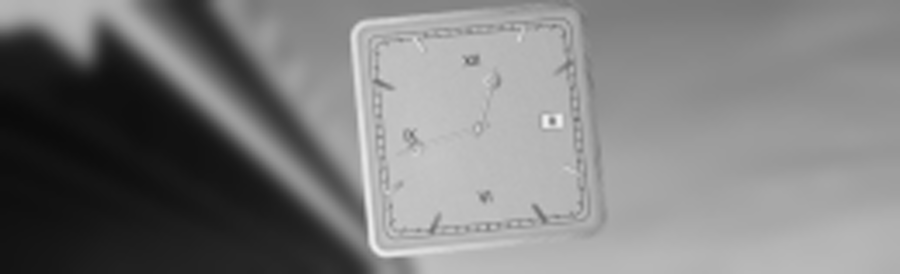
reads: 12,43
